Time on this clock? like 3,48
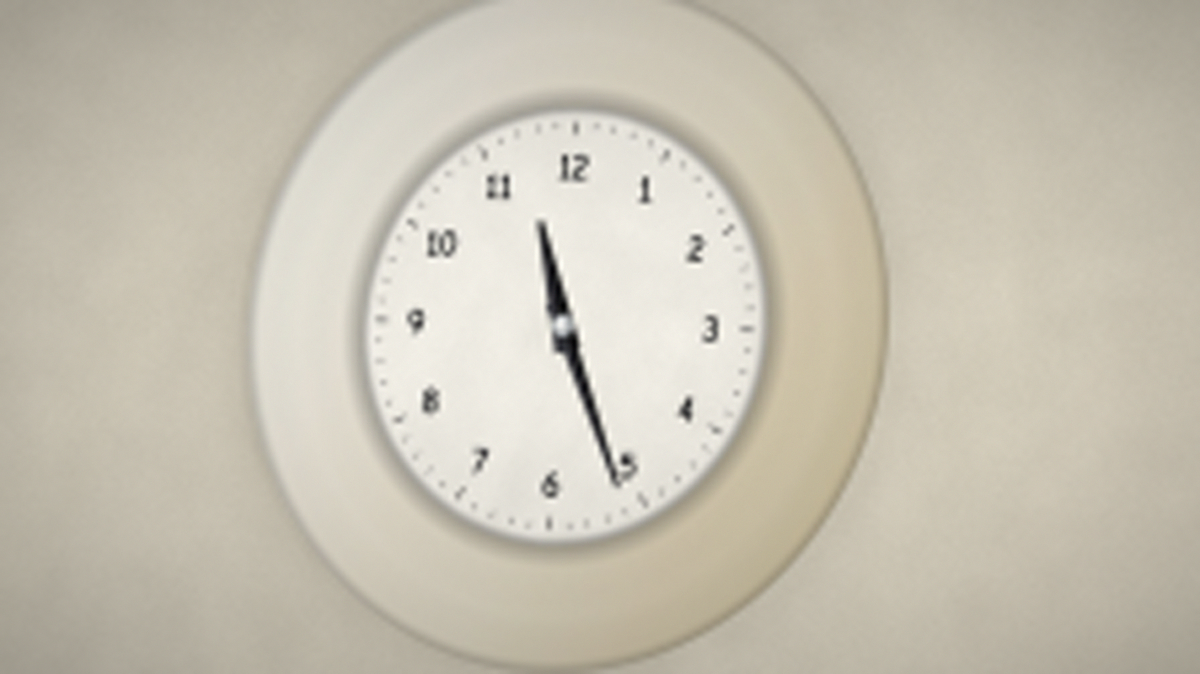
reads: 11,26
